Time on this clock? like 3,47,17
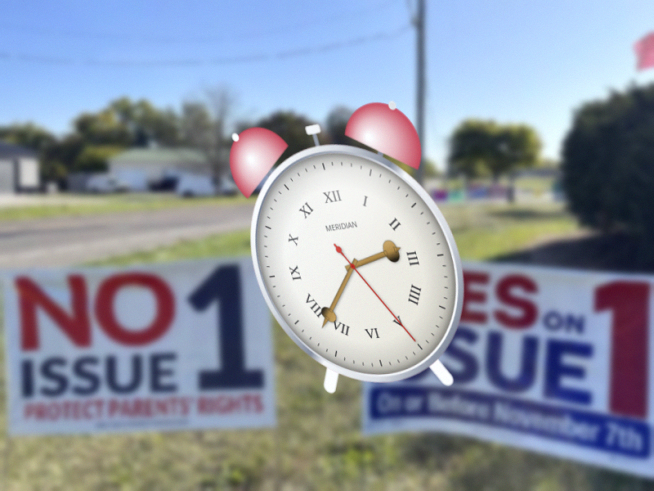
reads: 2,37,25
